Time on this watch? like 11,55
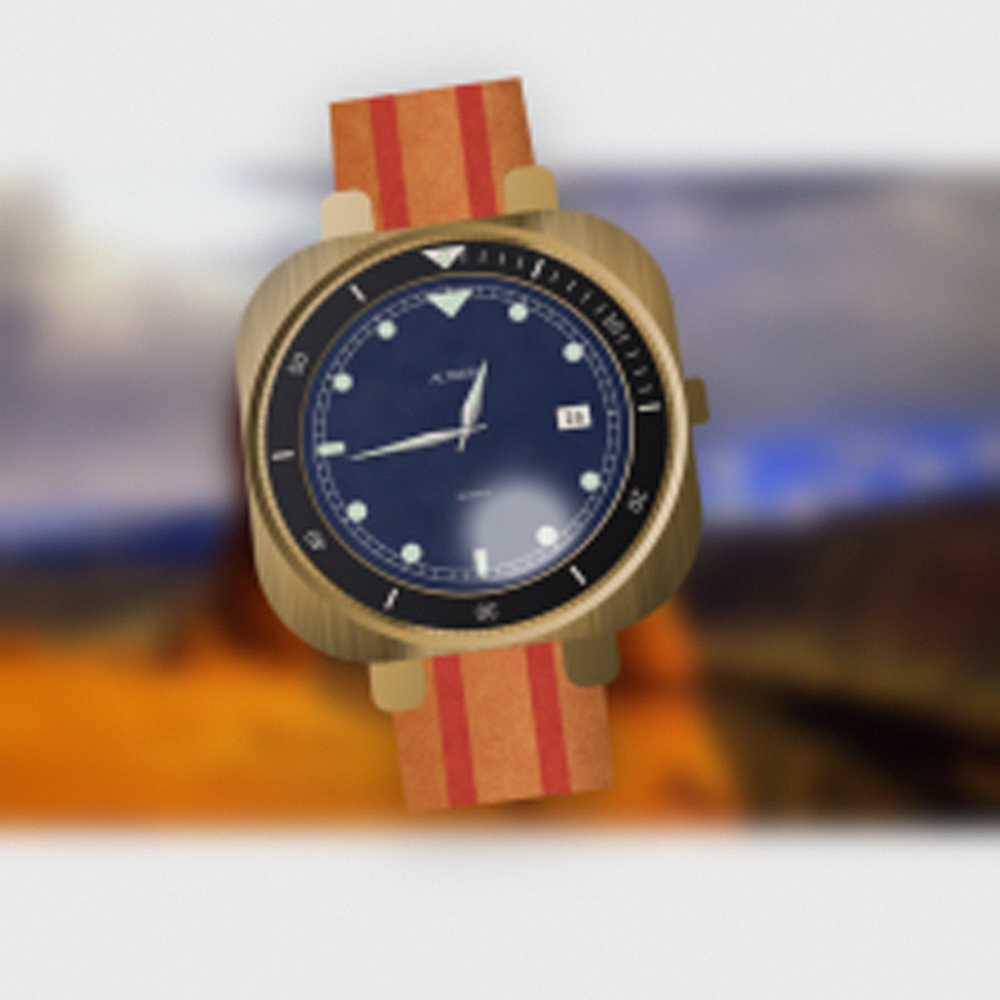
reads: 12,44
